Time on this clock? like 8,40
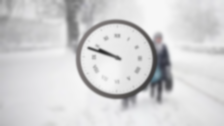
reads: 9,48
